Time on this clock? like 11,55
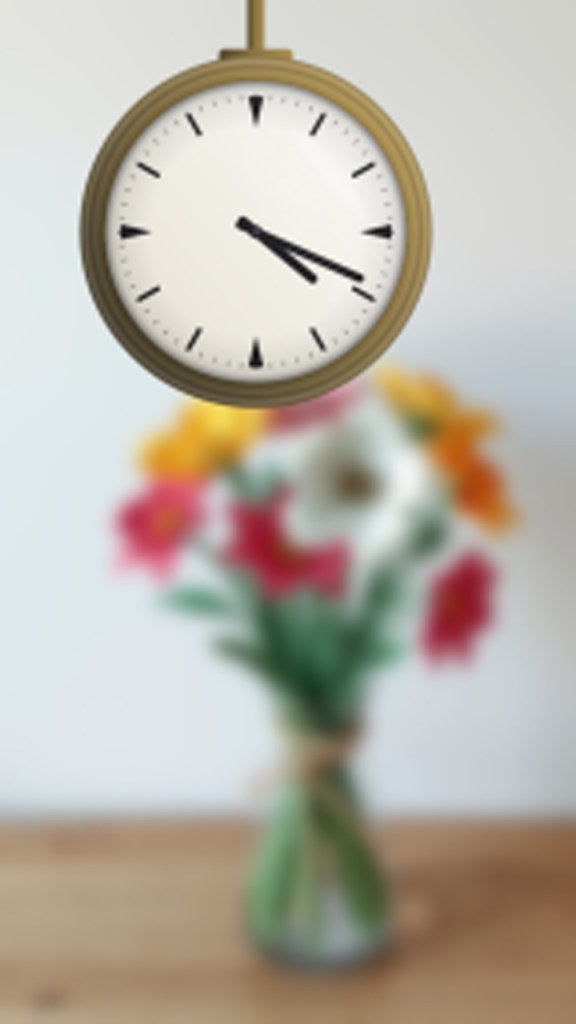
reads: 4,19
